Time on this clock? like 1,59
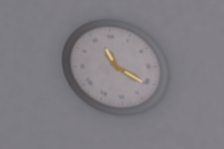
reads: 11,21
